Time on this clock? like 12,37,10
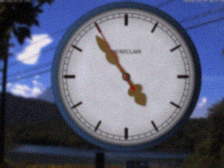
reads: 4,53,55
